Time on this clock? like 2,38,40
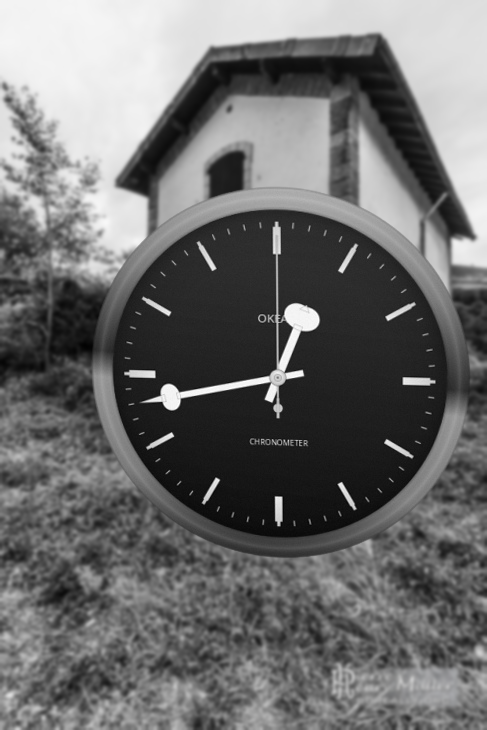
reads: 12,43,00
